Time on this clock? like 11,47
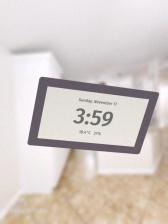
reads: 3,59
